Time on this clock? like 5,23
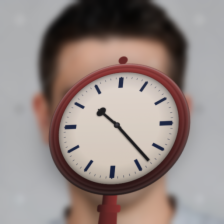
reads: 10,23
